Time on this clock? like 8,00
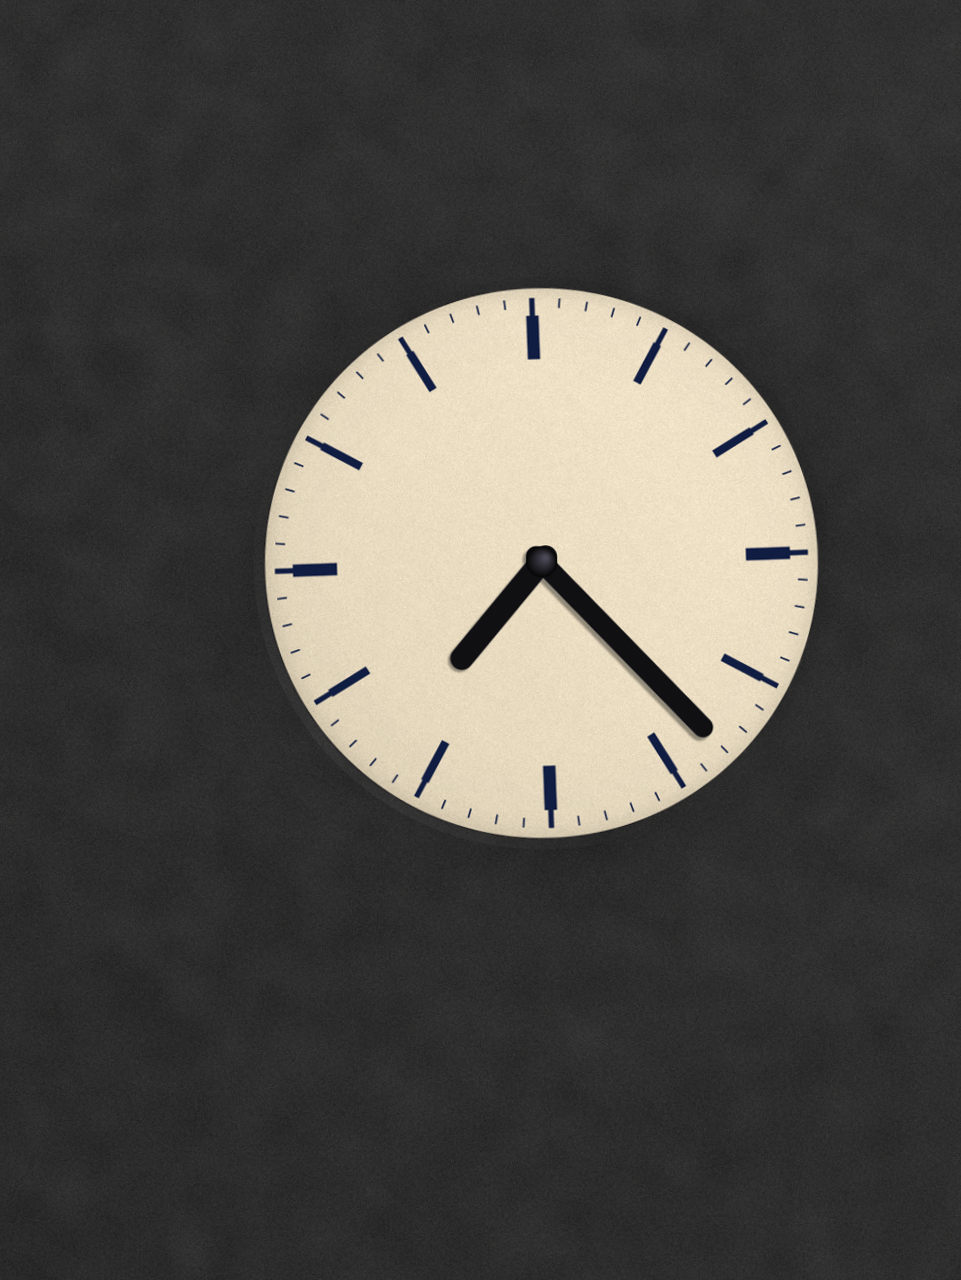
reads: 7,23
